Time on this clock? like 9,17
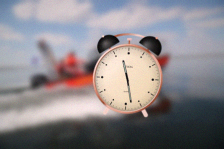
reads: 11,28
